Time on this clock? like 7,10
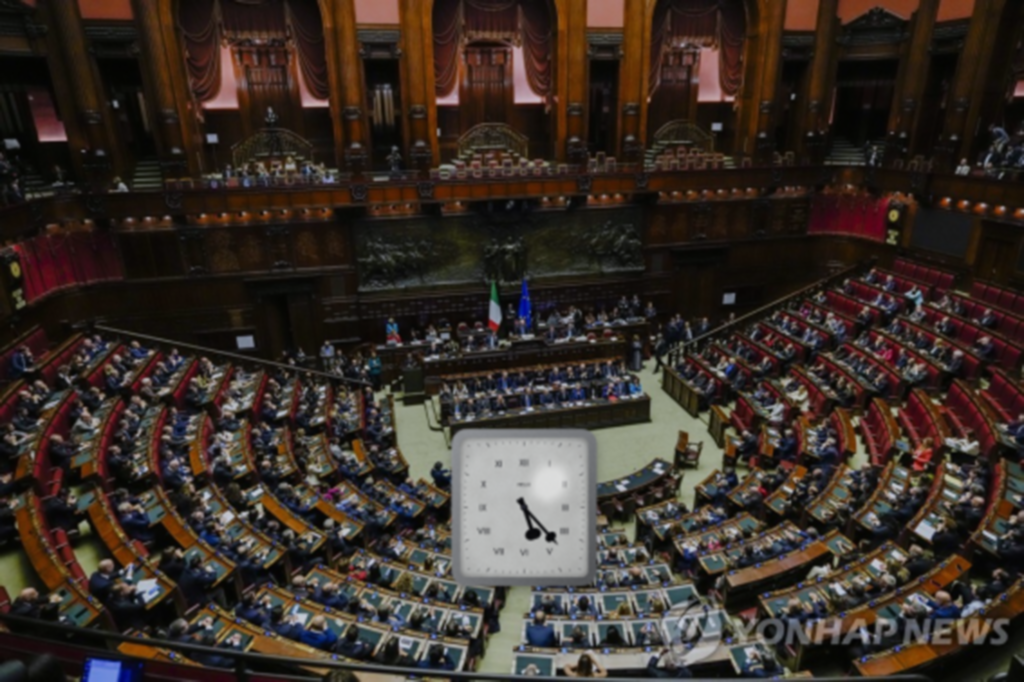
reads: 5,23
